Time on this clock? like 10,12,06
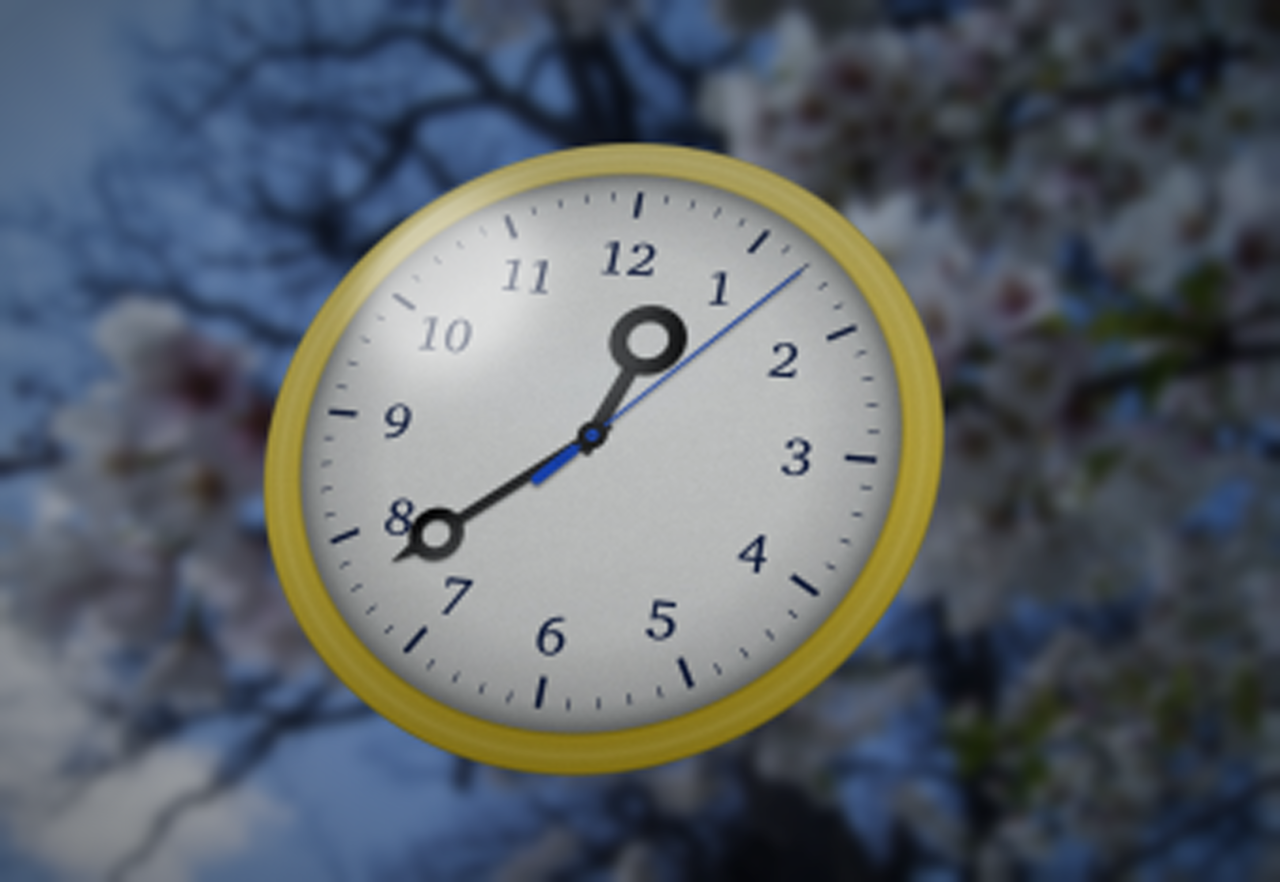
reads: 12,38,07
